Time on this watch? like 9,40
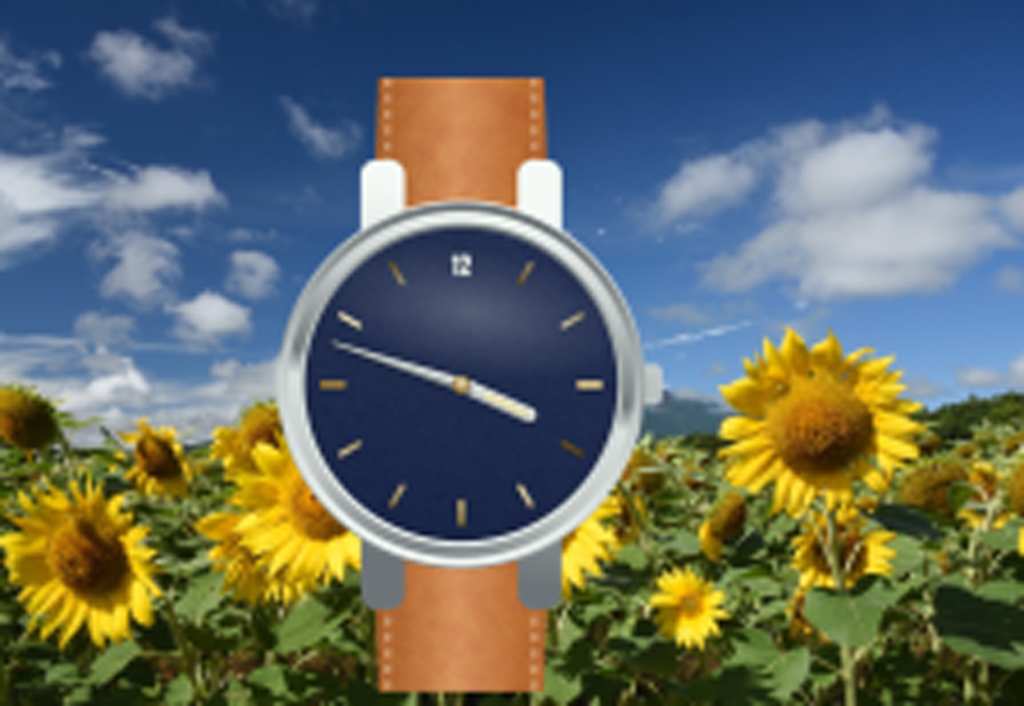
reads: 3,48
